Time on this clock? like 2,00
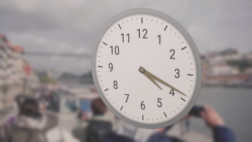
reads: 4,19
